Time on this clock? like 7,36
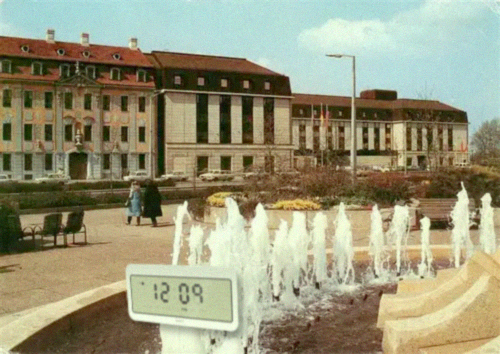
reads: 12,09
